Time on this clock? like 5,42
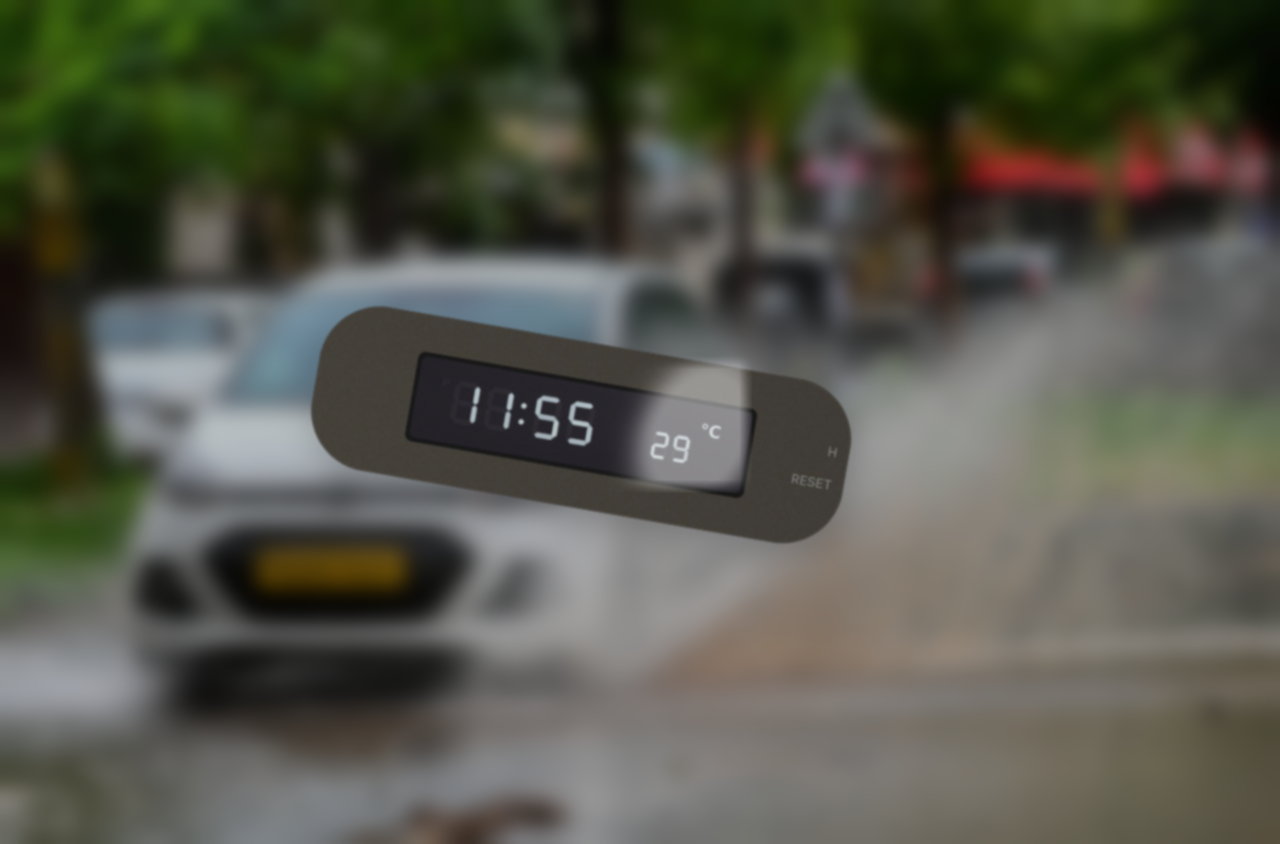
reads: 11,55
